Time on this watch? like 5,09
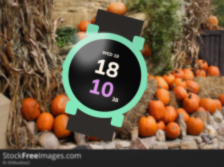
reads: 18,10
